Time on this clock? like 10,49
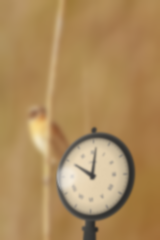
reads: 10,01
